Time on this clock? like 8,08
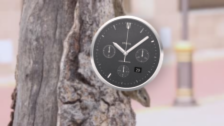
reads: 10,08
